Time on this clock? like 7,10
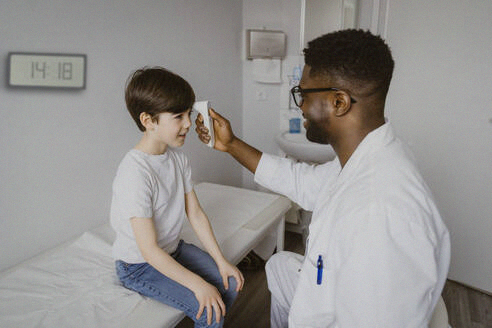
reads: 14,18
